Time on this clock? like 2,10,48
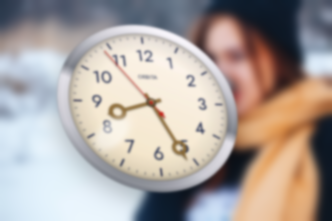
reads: 8,25,54
